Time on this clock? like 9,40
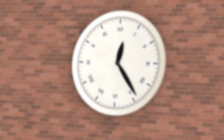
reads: 12,24
